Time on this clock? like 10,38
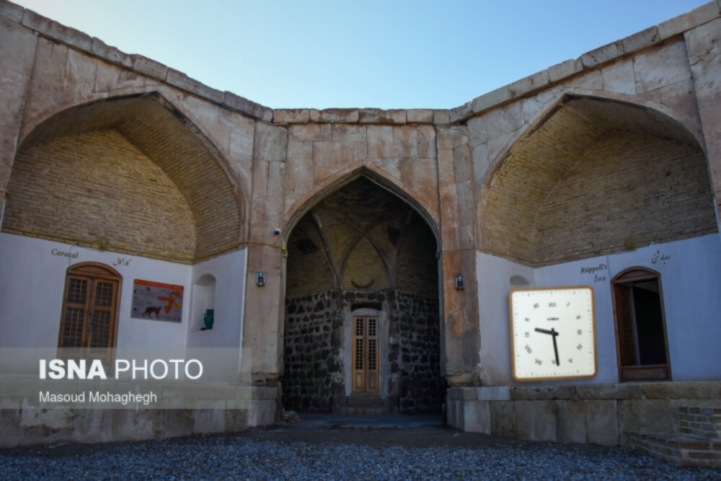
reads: 9,29
